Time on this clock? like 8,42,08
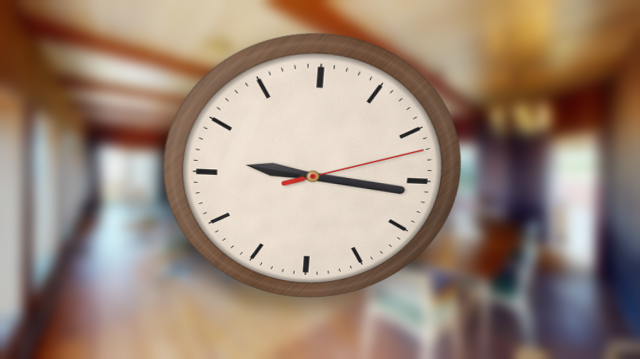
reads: 9,16,12
